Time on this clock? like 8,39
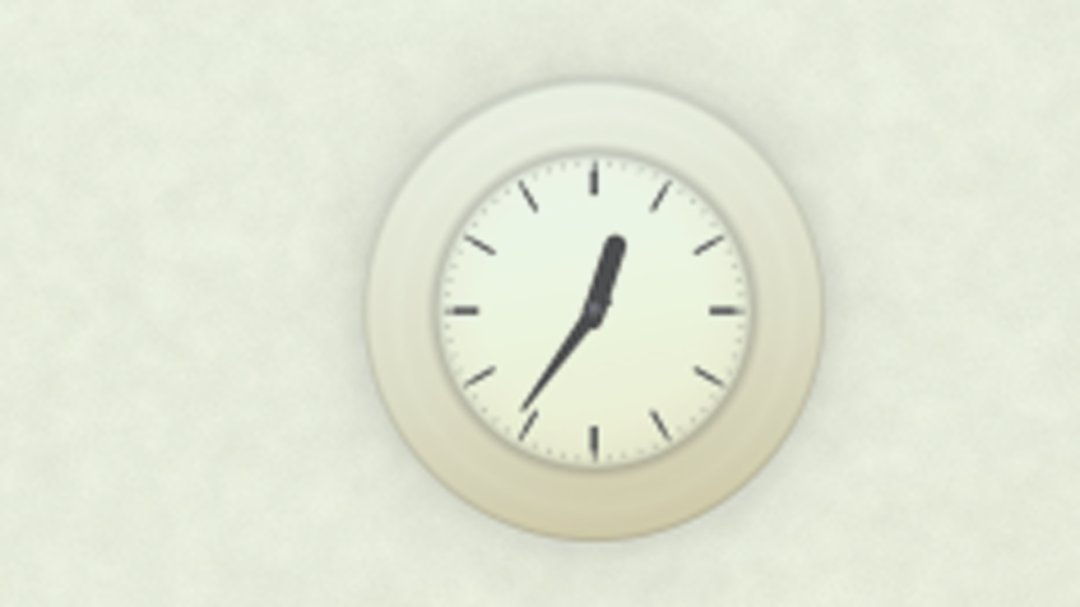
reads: 12,36
